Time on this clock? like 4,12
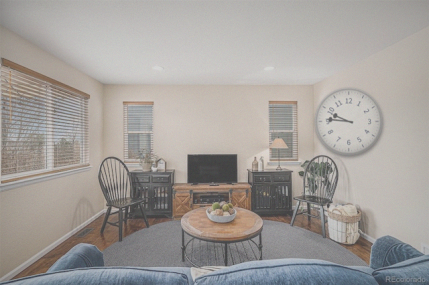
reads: 9,46
